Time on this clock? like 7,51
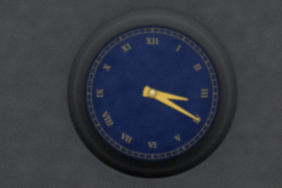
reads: 3,20
